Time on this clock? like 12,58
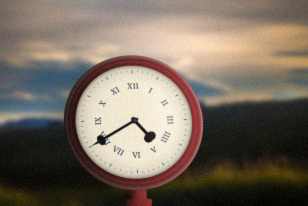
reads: 4,40
